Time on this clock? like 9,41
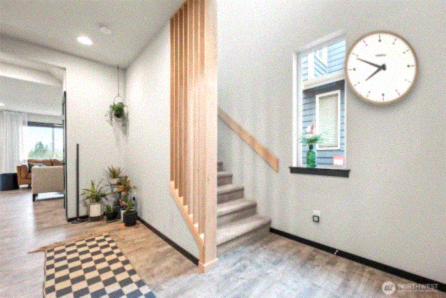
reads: 7,49
